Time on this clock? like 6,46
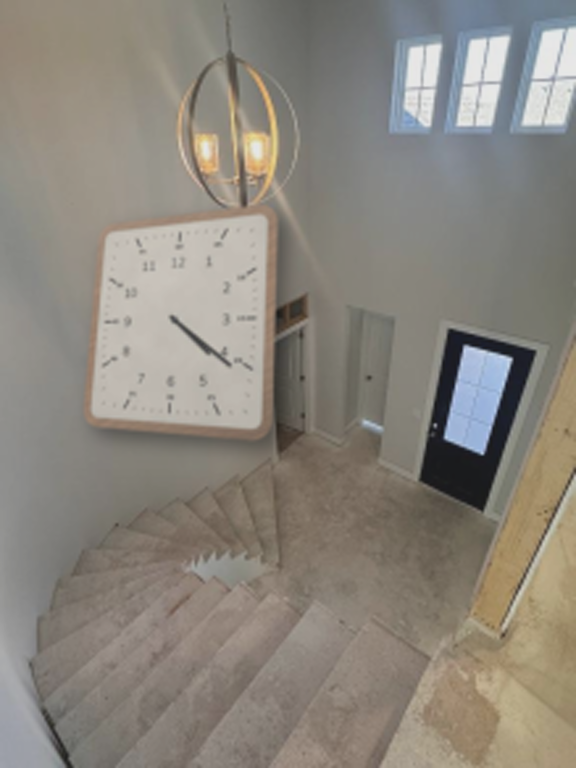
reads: 4,21
